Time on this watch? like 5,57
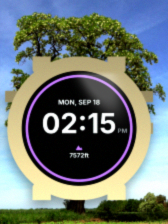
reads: 2,15
